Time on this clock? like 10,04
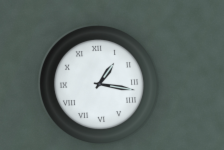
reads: 1,17
